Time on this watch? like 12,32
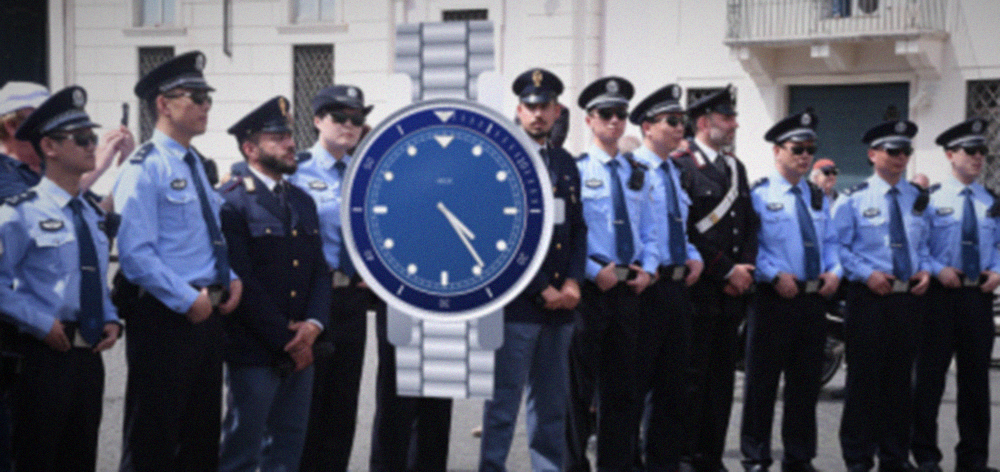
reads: 4,24
